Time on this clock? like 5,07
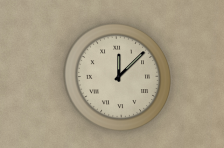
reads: 12,08
